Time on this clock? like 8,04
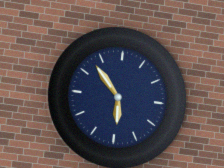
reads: 5,53
